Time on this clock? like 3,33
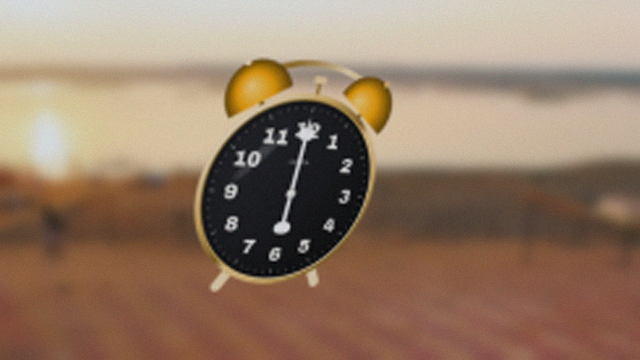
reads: 6,00
